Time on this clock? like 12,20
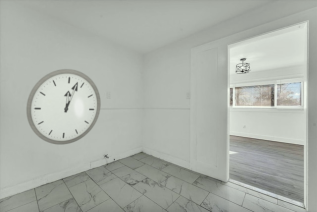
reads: 12,03
